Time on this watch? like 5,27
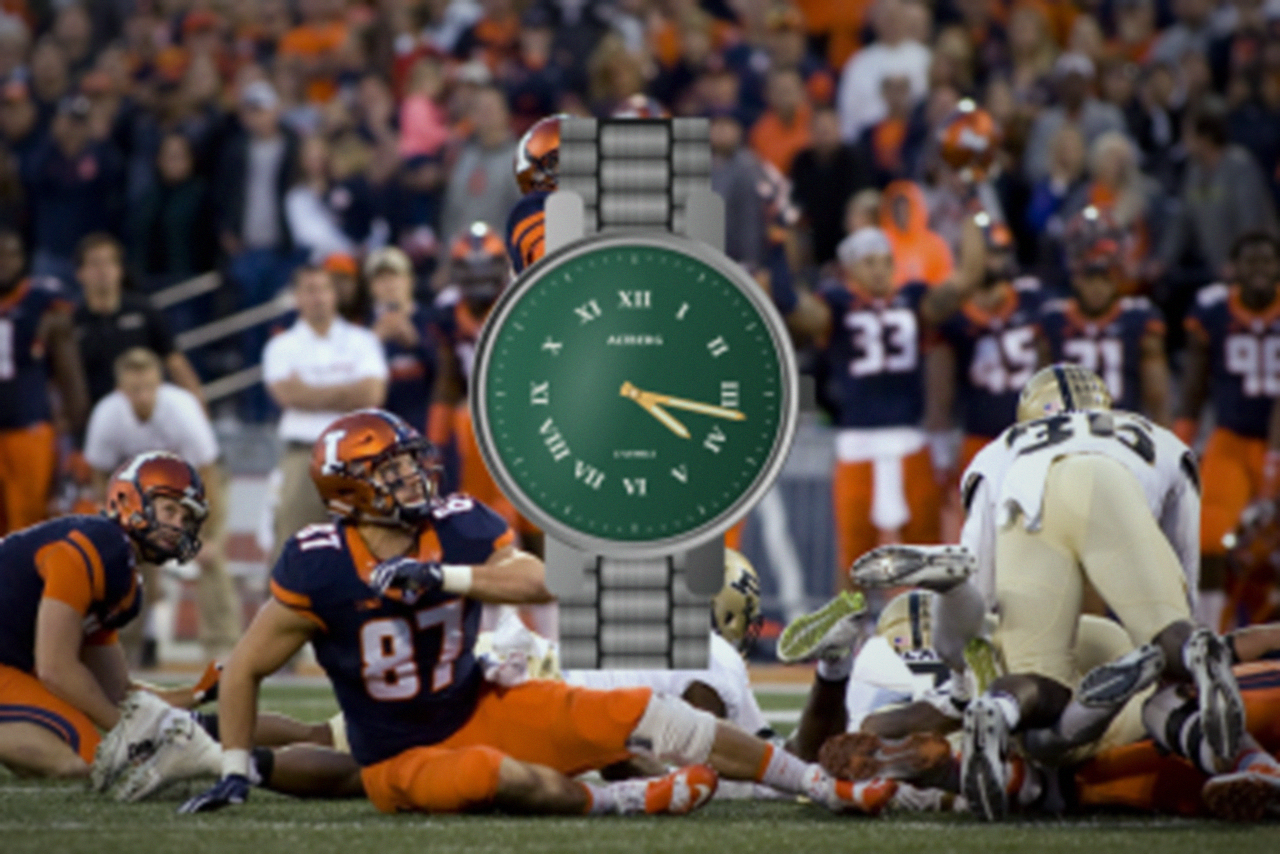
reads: 4,17
